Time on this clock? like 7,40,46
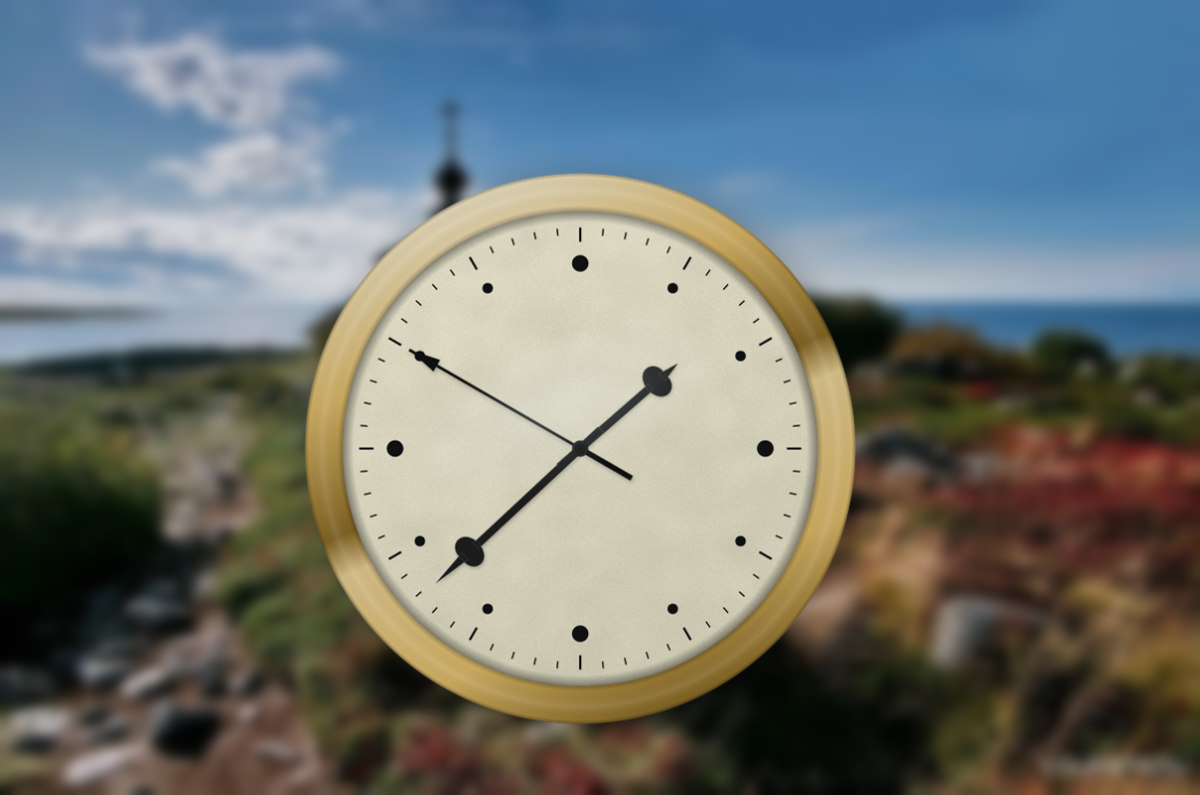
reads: 1,37,50
